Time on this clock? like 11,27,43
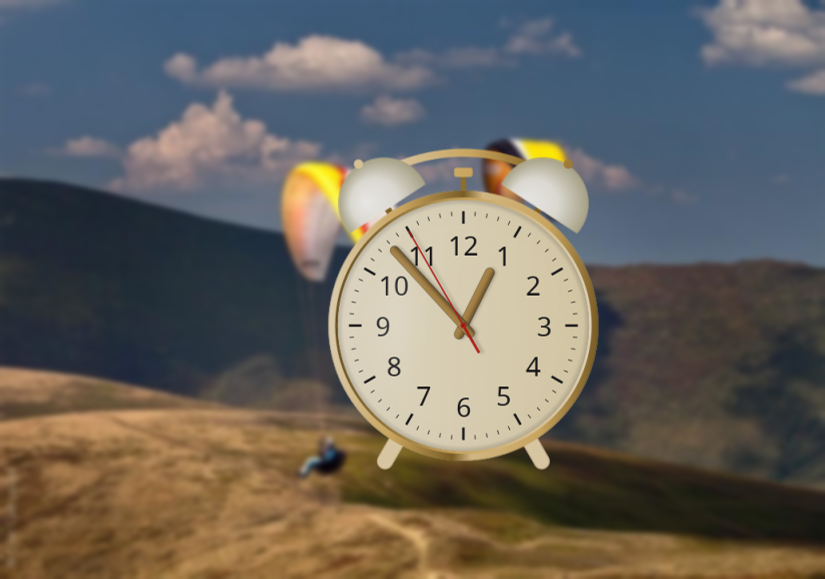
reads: 12,52,55
